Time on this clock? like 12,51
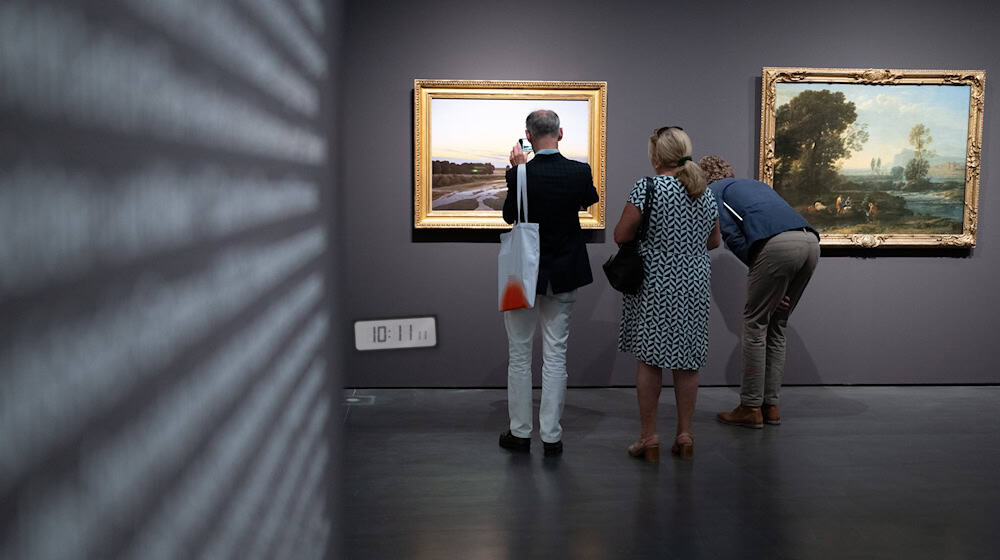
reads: 10,11
